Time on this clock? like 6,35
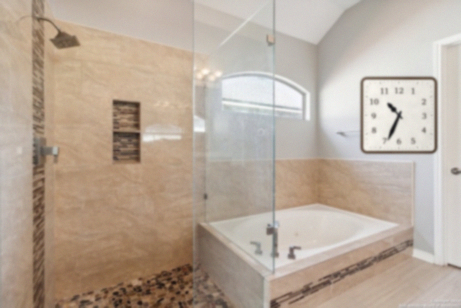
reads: 10,34
